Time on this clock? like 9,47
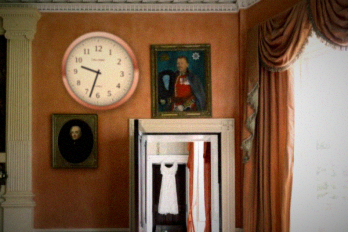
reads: 9,33
